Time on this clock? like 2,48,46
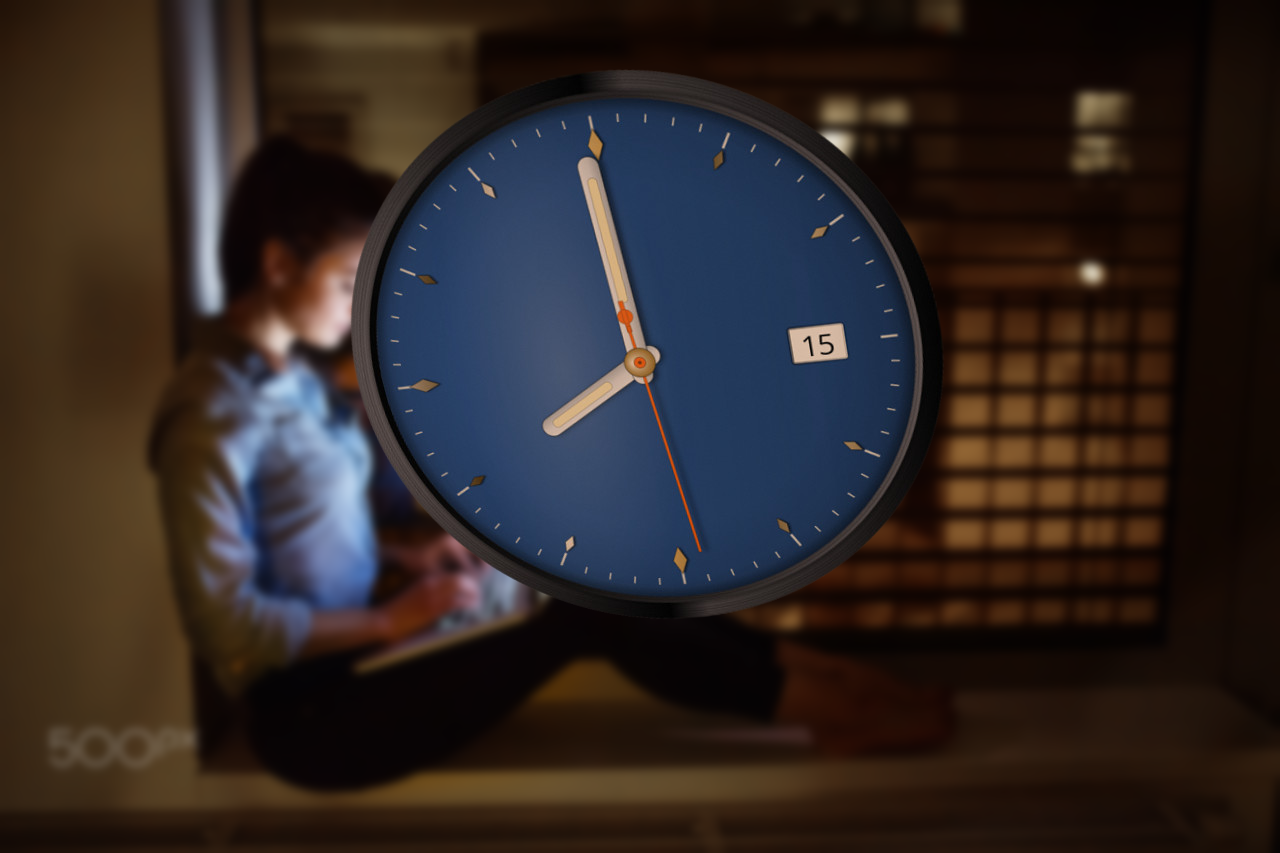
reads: 7,59,29
